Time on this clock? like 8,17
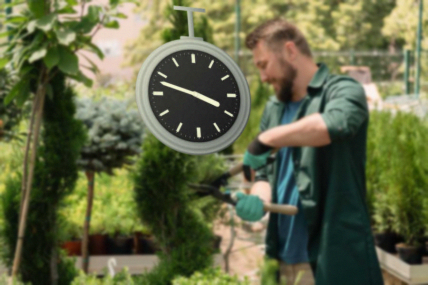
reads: 3,48
